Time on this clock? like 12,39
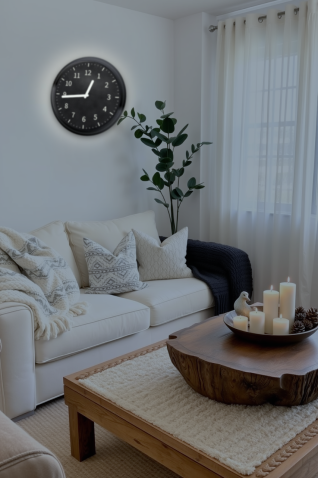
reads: 12,44
